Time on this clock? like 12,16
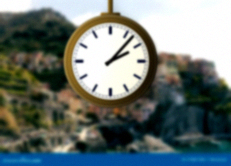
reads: 2,07
